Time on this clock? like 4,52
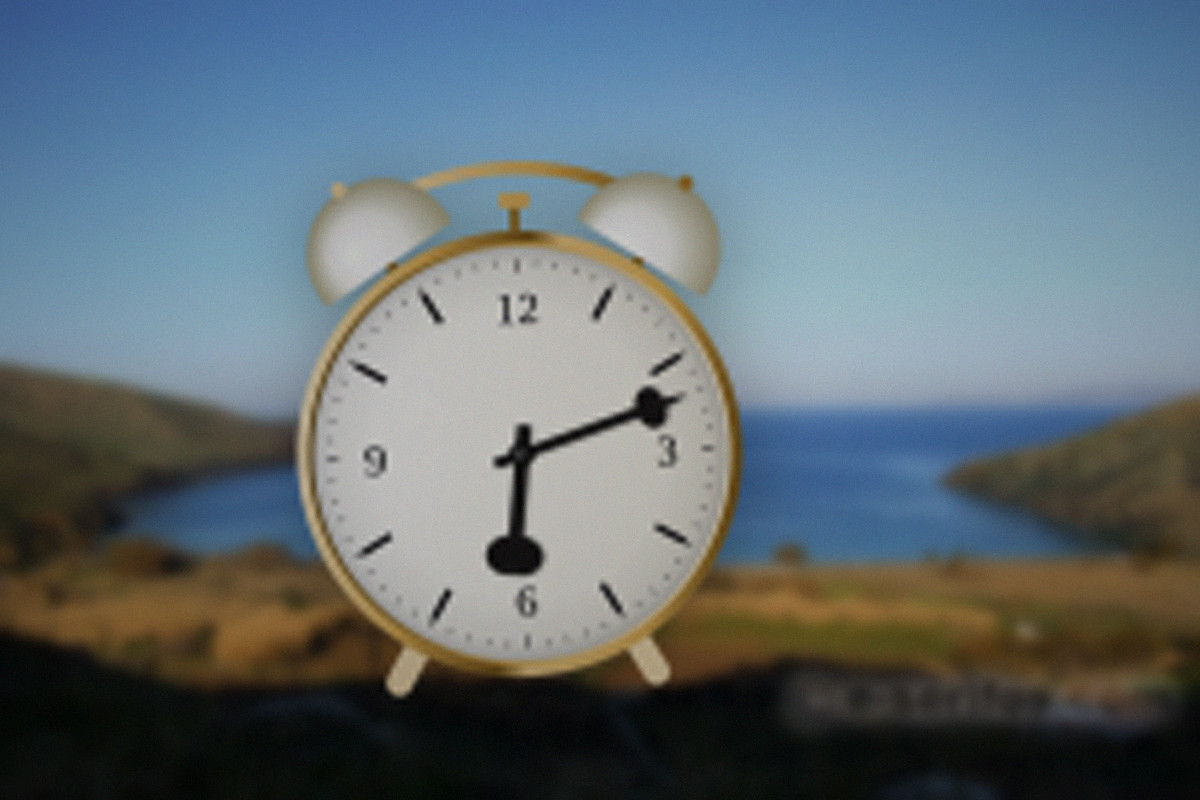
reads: 6,12
